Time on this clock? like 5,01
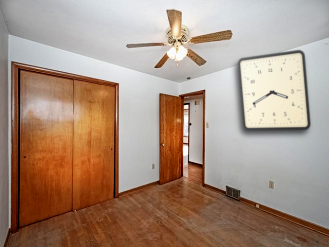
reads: 3,41
